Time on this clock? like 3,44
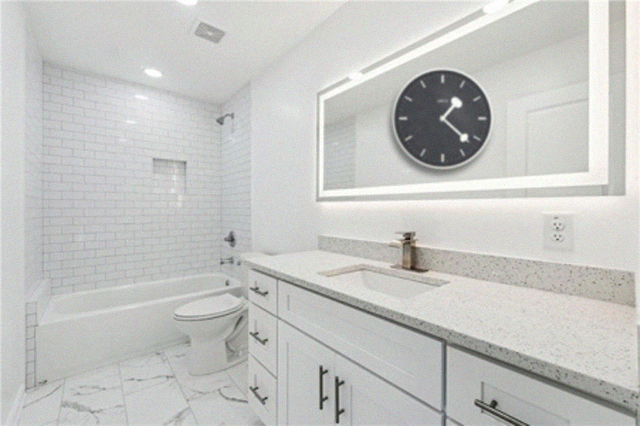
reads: 1,22
